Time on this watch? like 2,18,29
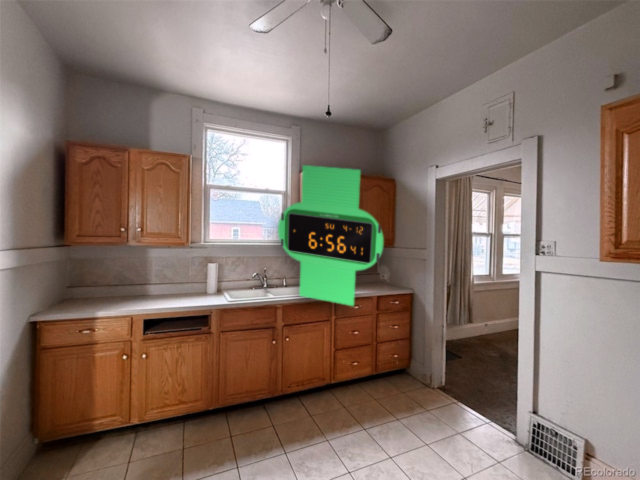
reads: 6,56,41
